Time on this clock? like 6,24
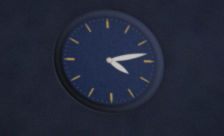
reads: 4,13
